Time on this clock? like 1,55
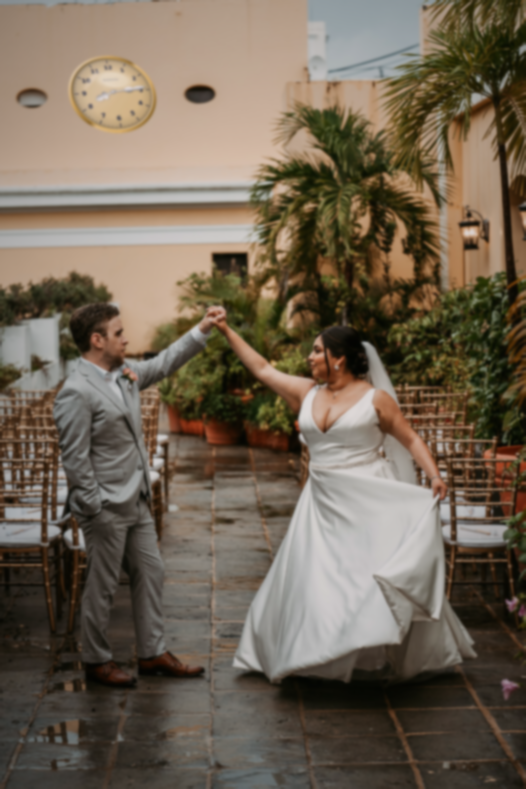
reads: 8,14
